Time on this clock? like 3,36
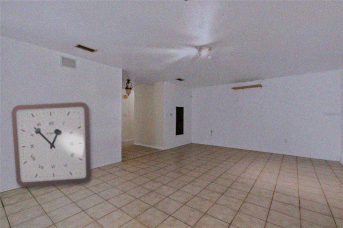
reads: 12,53
